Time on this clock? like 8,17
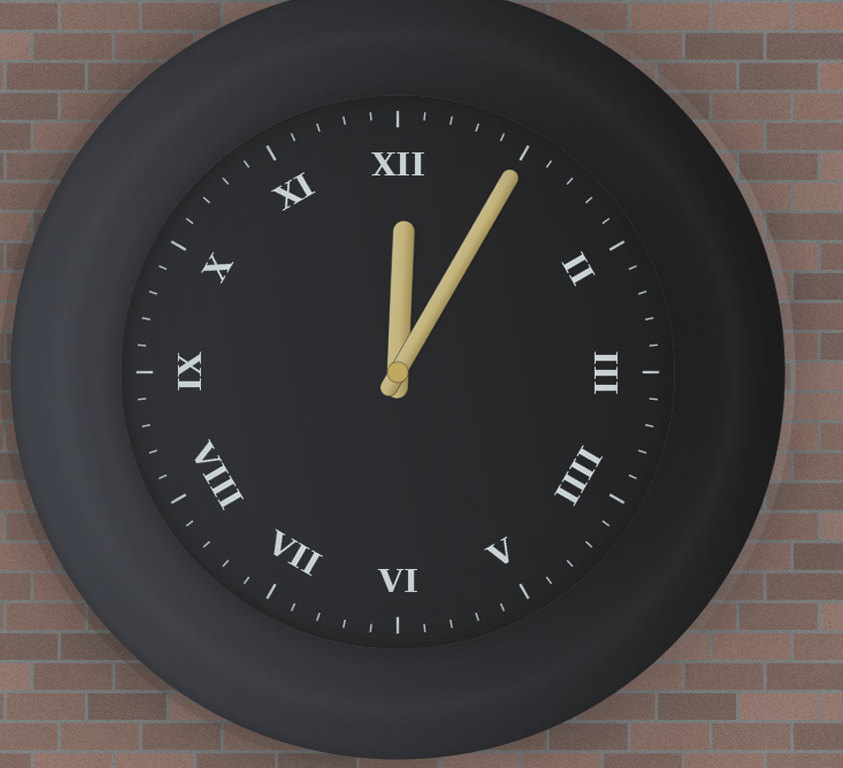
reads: 12,05
